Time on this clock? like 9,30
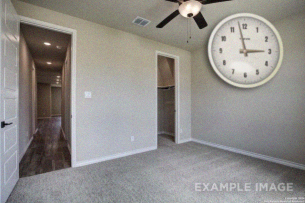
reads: 2,58
